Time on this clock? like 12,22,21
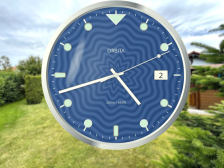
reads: 4,42,11
